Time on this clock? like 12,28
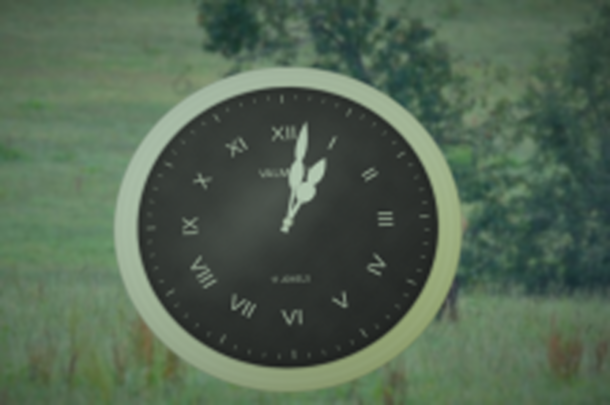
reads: 1,02
